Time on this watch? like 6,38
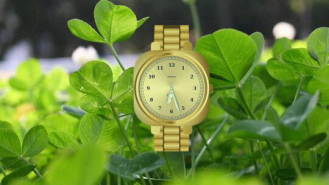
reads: 6,27
